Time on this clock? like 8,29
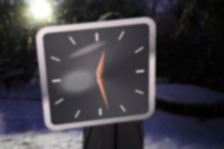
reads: 12,28
